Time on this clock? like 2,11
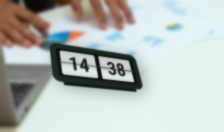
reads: 14,38
